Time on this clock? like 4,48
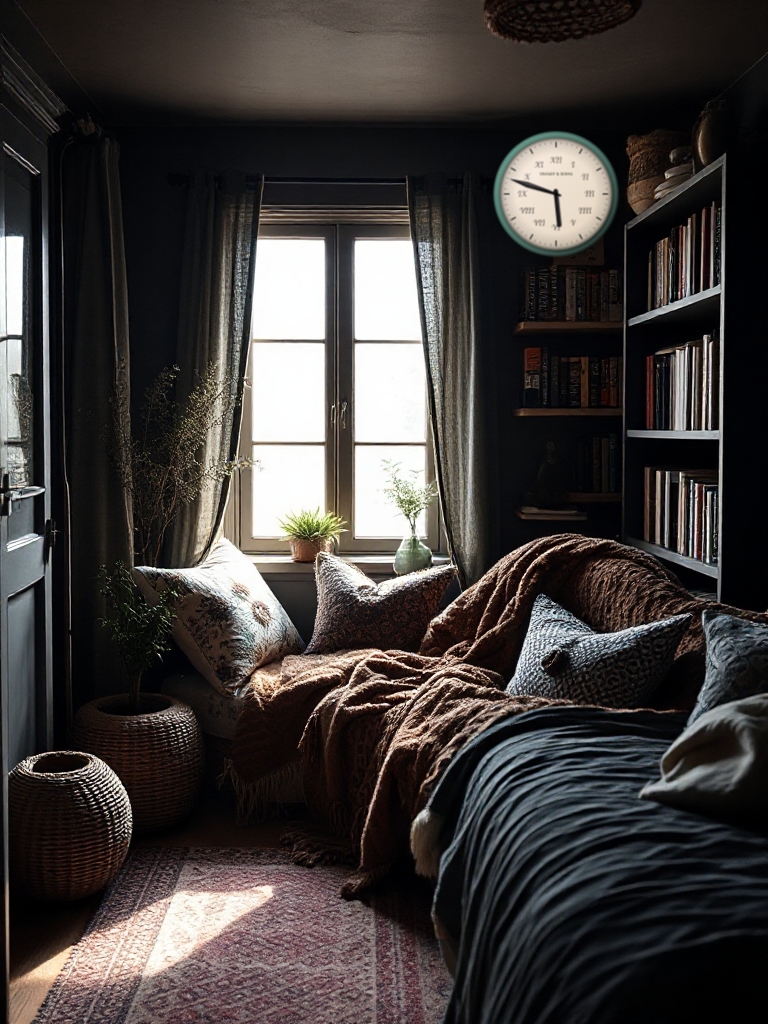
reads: 5,48
